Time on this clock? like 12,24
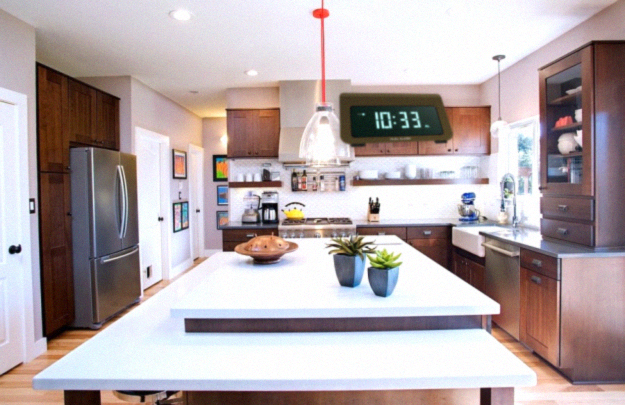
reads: 10,33
